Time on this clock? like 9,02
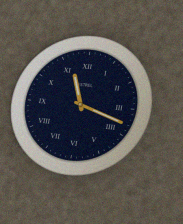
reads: 11,18
